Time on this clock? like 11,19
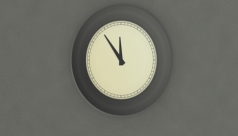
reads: 11,54
